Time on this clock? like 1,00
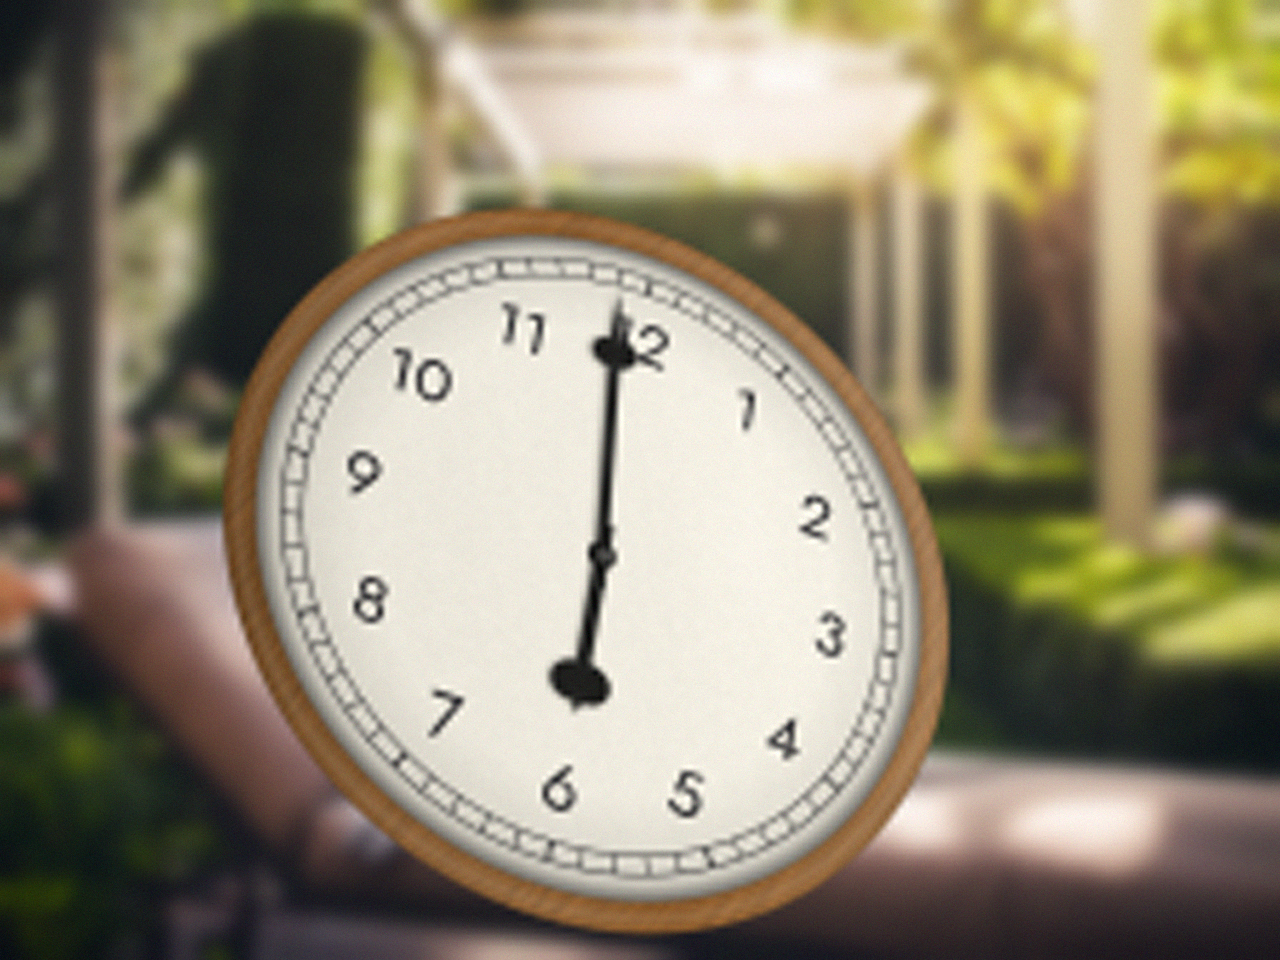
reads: 5,59
